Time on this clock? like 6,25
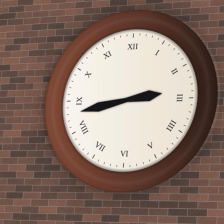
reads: 2,43
